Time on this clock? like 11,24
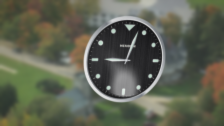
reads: 9,03
